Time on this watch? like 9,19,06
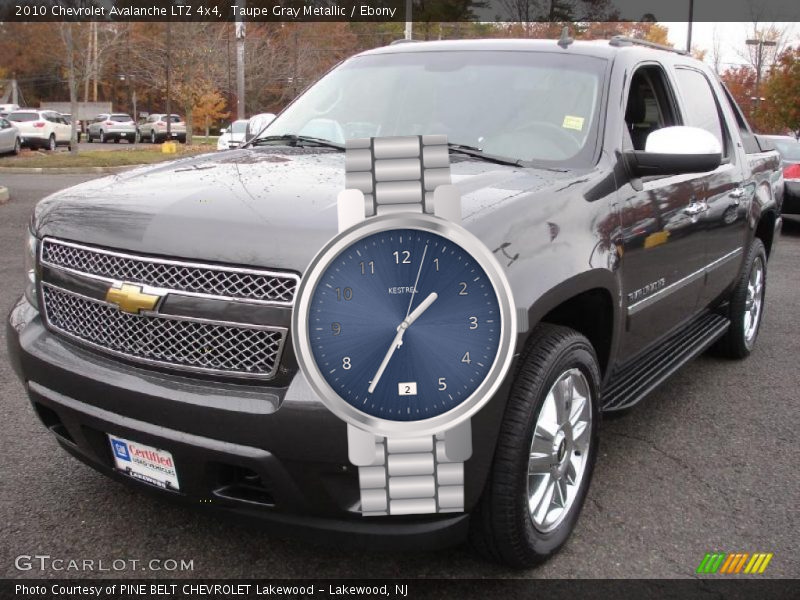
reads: 1,35,03
